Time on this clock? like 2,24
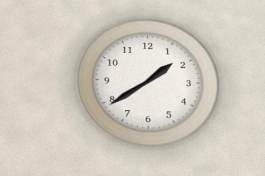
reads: 1,39
